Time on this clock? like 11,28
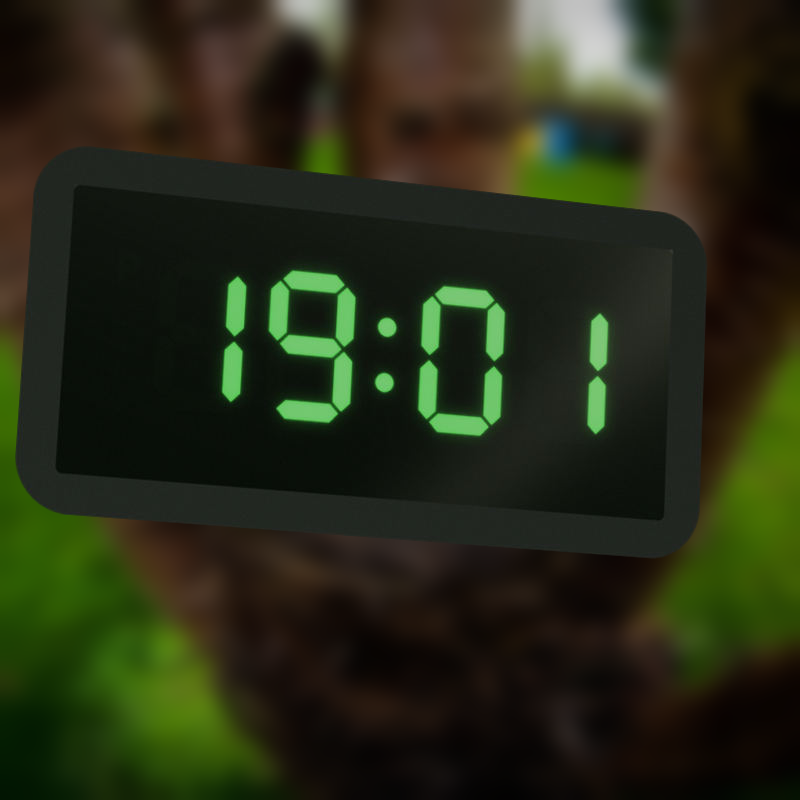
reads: 19,01
